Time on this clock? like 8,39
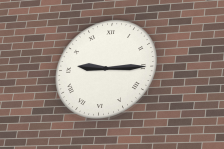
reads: 9,15
